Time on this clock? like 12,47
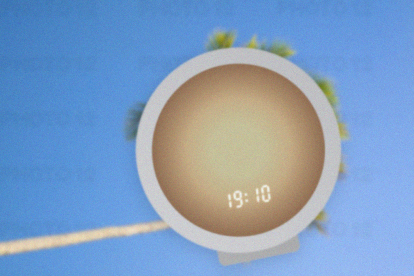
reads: 19,10
